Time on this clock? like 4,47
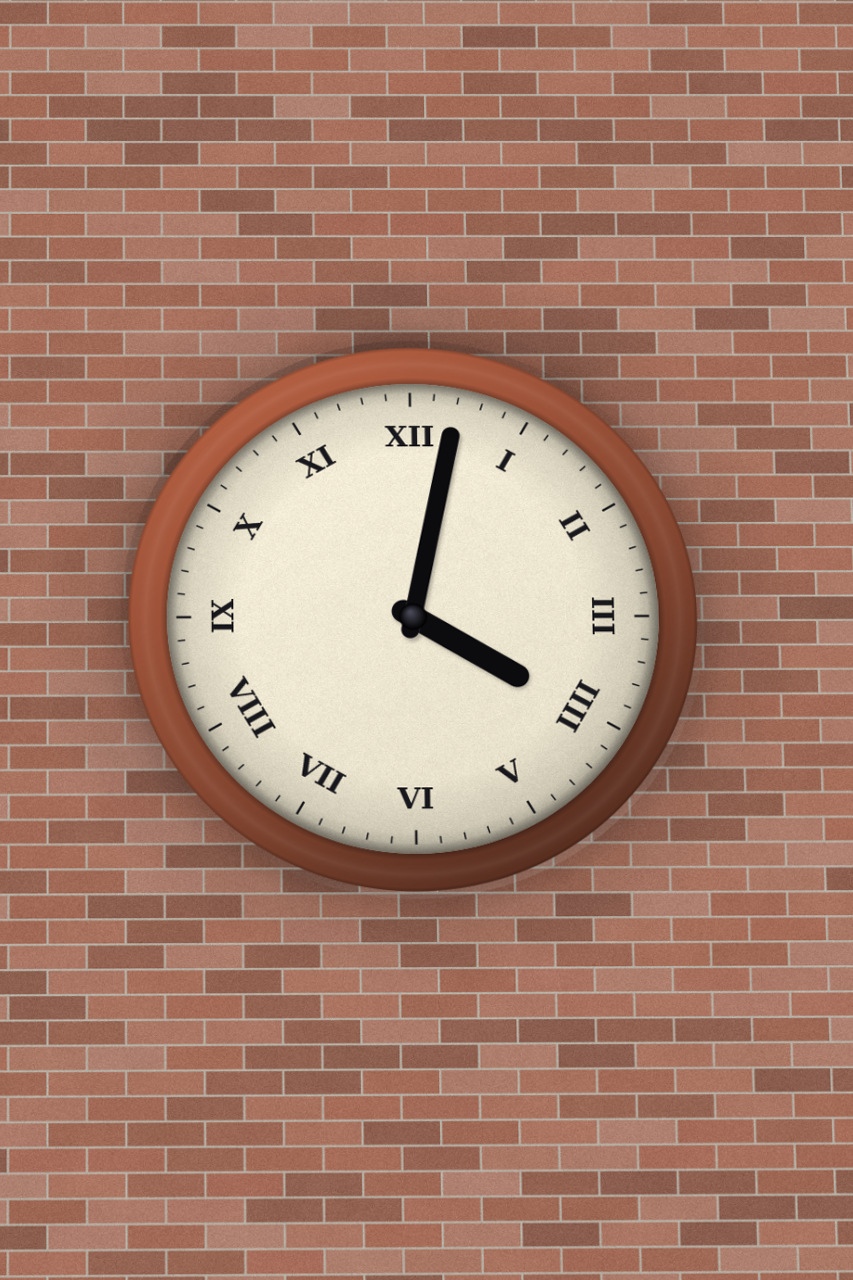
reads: 4,02
